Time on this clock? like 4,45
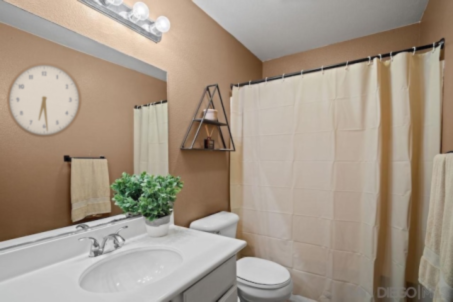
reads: 6,29
